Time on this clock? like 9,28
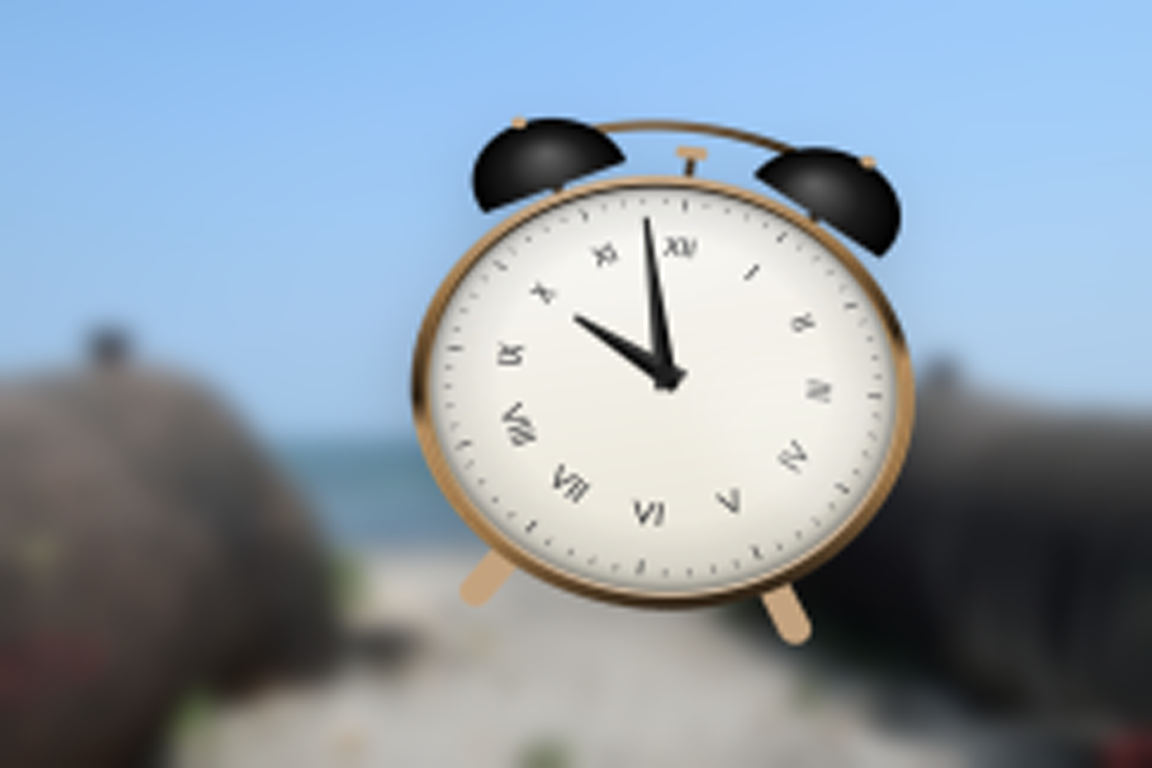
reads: 9,58
